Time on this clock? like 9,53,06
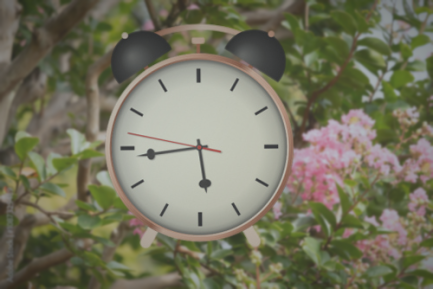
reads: 5,43,47
